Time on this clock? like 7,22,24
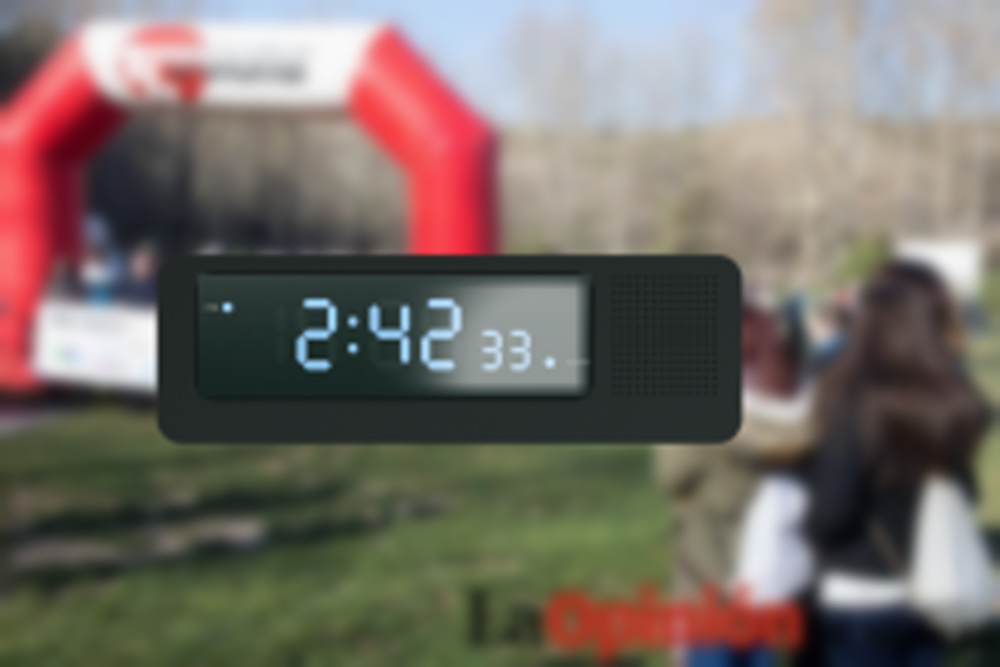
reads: 2,42,33
